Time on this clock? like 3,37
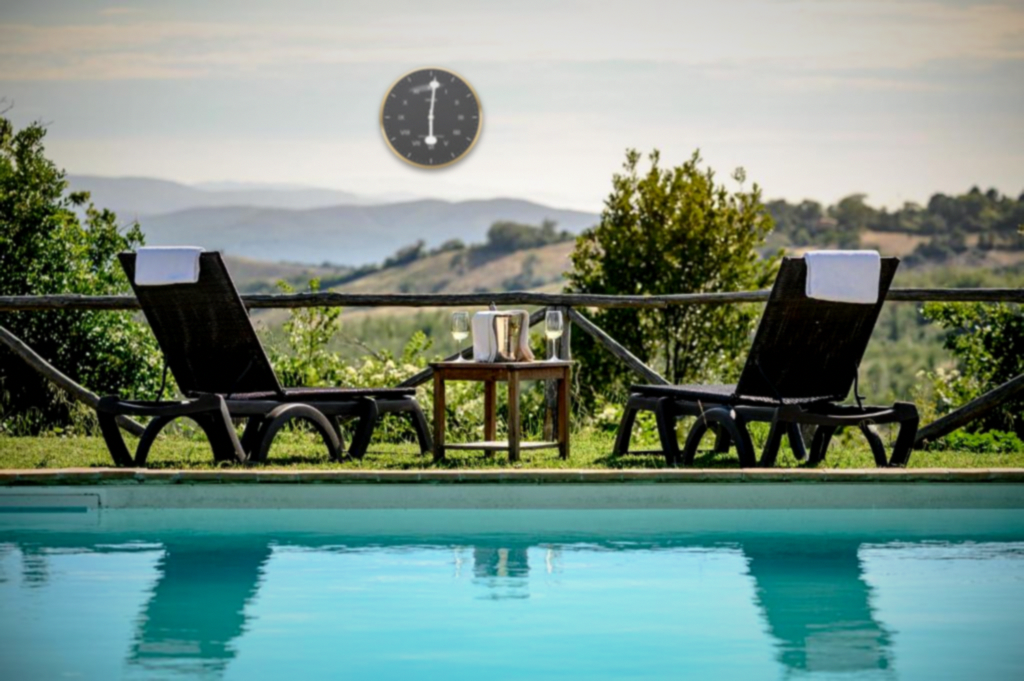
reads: 6,01
